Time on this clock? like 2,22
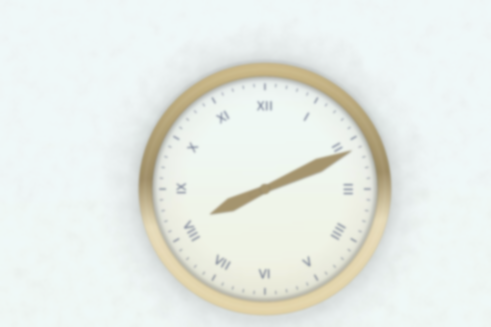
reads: 8,11
